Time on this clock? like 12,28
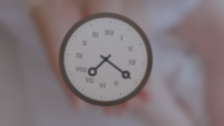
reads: 7,20
